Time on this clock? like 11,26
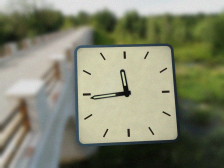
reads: 11,44
